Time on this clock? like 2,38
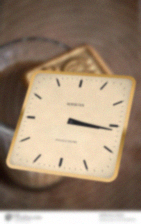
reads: 3,16
